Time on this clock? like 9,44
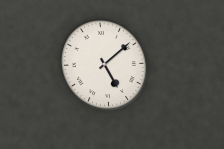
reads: 5,09
